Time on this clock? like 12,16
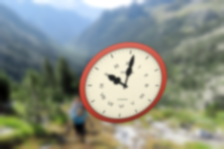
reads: 10,01
